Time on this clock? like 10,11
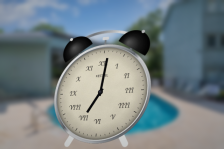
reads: 7,01
